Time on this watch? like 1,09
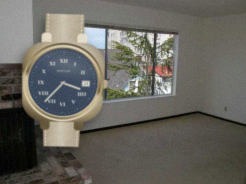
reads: 3,37
